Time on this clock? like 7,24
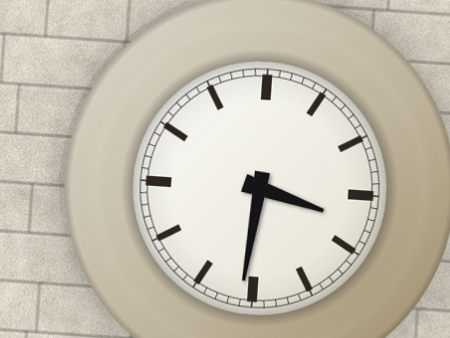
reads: 3,31
